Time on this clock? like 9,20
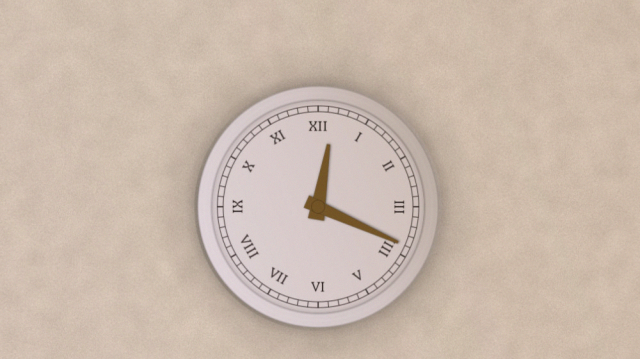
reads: 12,19
